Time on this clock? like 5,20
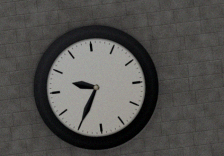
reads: 9,35
